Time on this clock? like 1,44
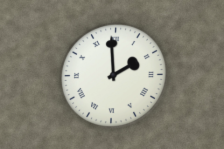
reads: 1,59
